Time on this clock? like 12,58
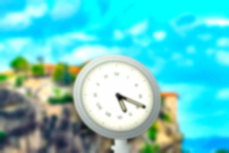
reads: 5,19
